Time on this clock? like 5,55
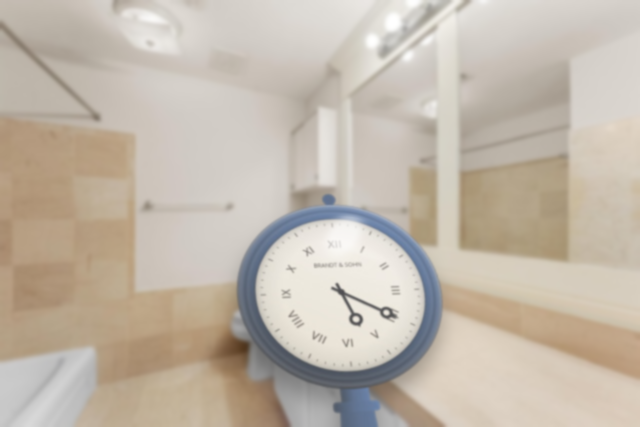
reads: 5,20
